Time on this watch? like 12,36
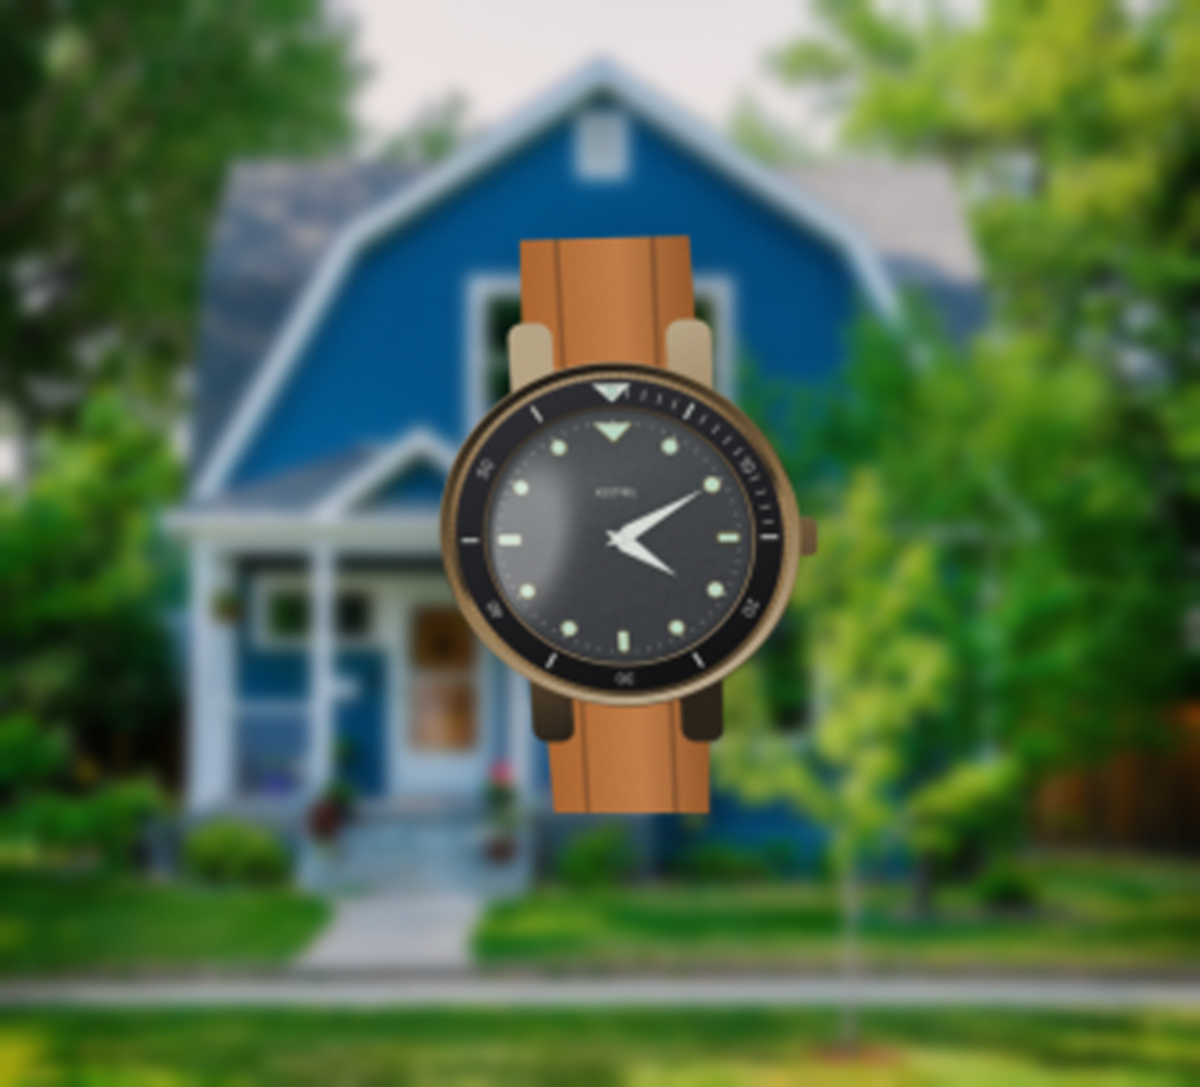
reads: 4,10
